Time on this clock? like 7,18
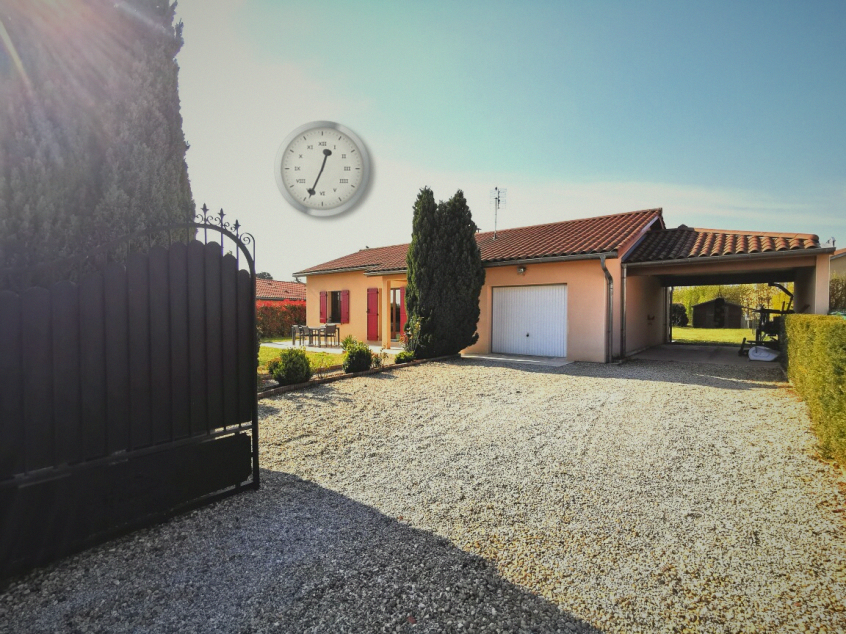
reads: 12,34
